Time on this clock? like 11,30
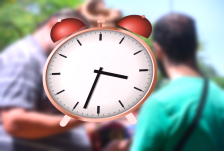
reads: 3,33
